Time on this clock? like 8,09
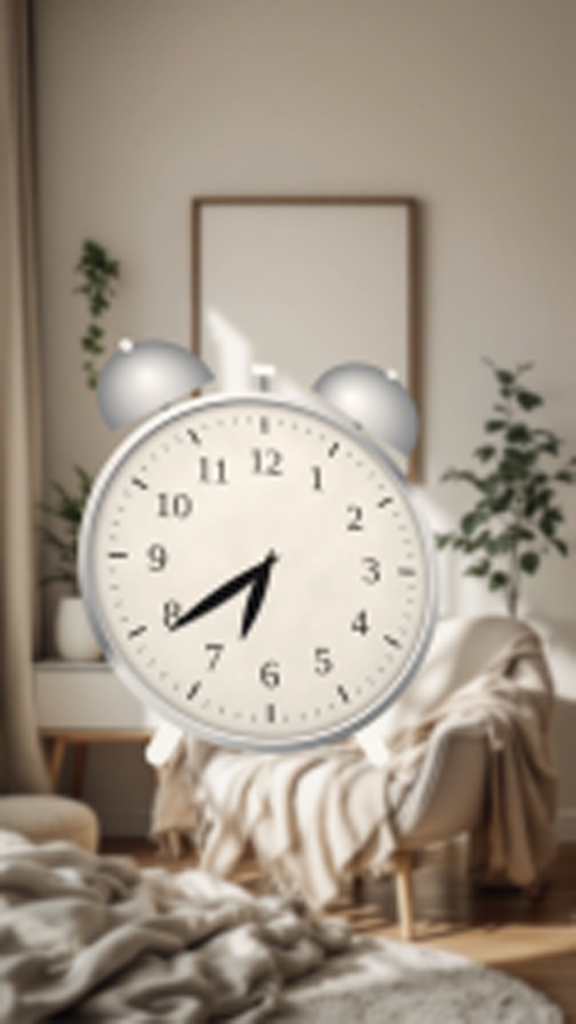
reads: 6,39
